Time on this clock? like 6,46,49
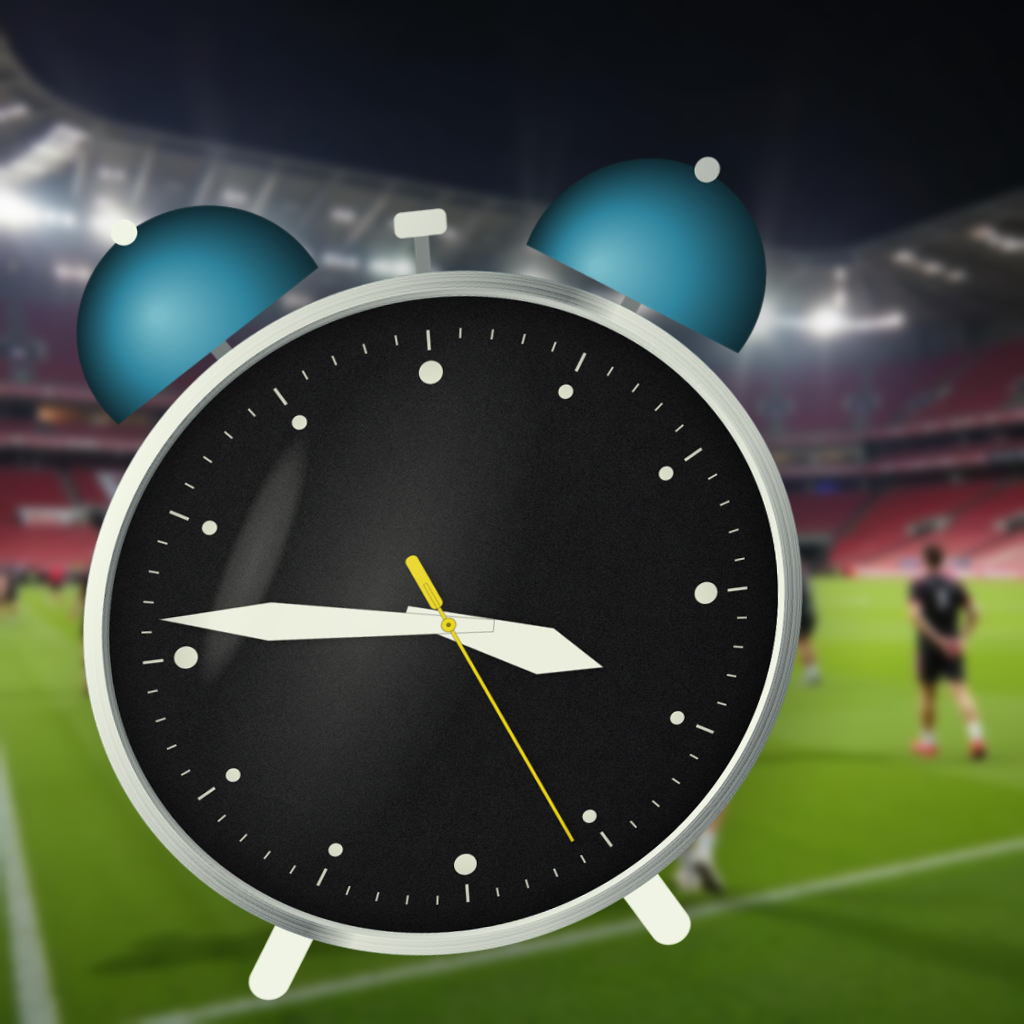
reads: 3,46,26
